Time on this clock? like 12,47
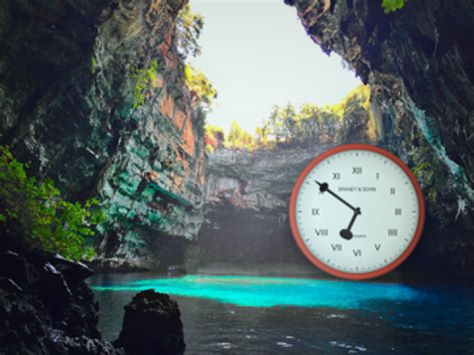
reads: 6,51
